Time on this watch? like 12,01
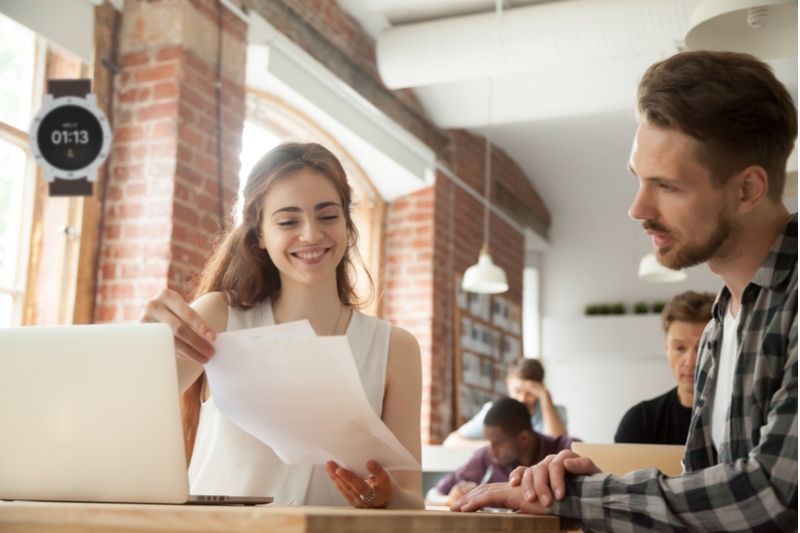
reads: 1,13
